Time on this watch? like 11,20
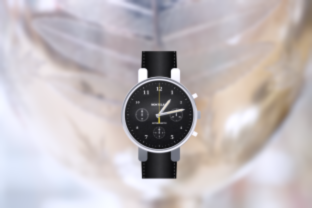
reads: 1,13
